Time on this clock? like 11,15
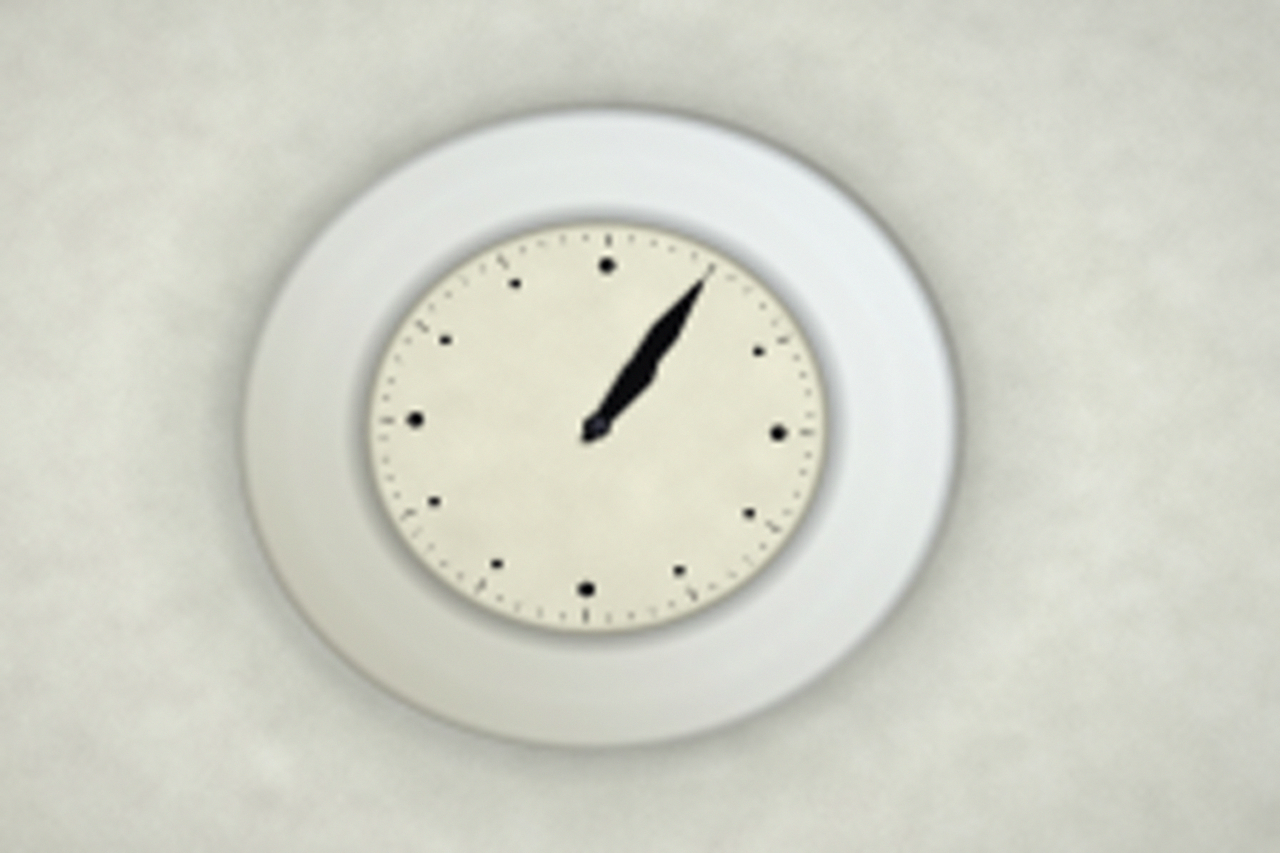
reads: 1,05
